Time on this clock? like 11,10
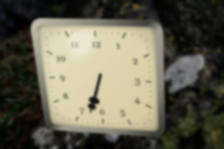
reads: 6,33
